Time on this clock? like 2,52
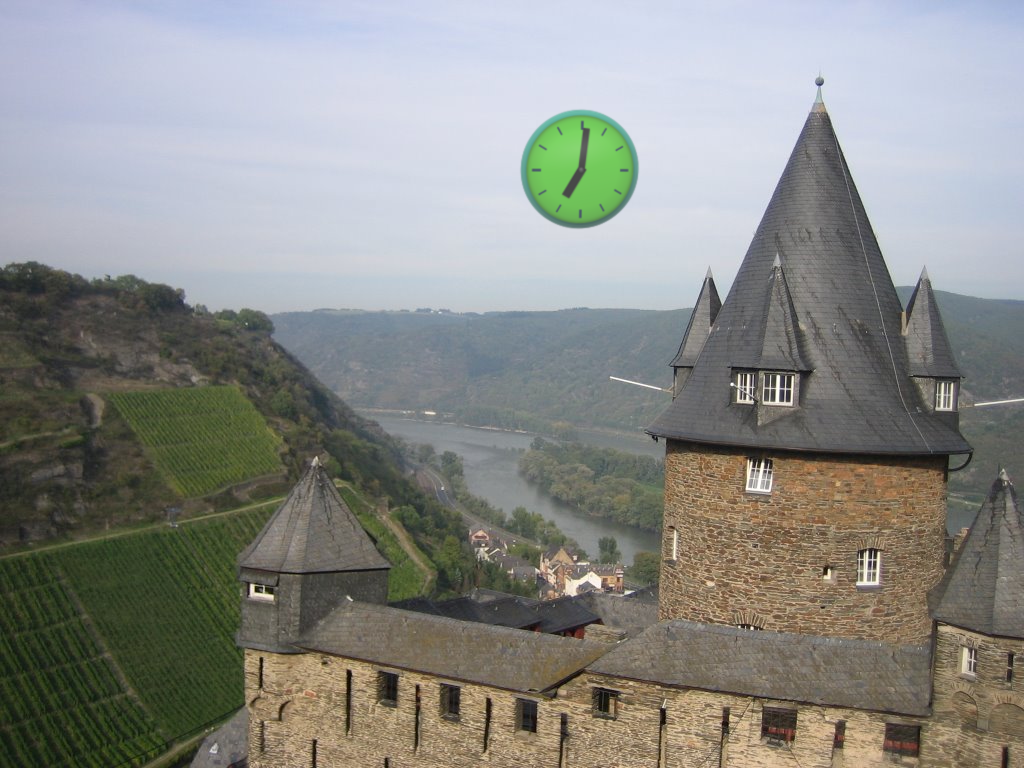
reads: 7,01
